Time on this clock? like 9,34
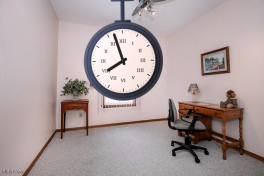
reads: 7,57
